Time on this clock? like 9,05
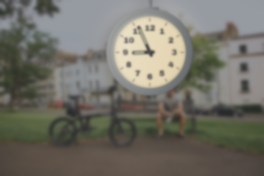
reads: 8,56
